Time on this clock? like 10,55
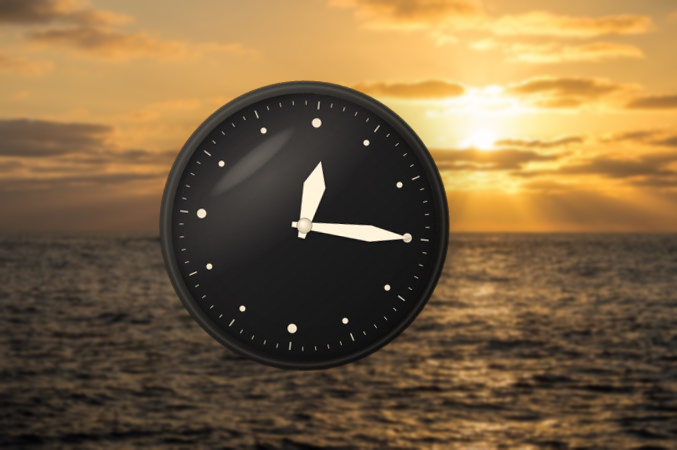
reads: 12,15
